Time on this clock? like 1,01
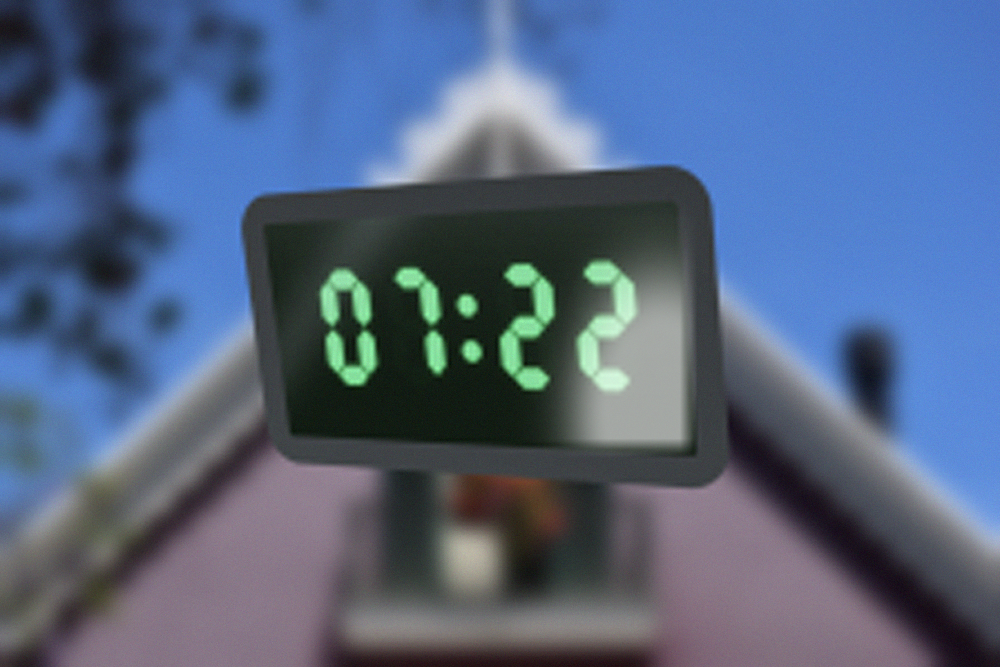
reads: 7,22
